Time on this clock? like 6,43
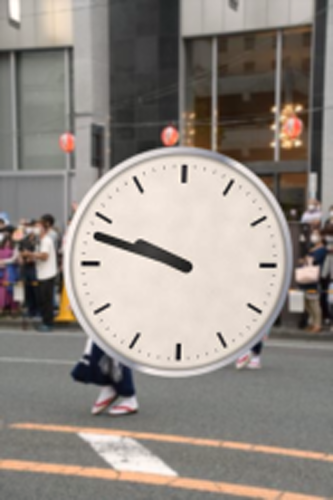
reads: 9,48
